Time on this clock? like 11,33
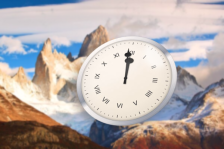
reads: 11,59
